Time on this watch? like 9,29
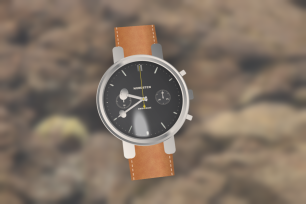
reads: 9,40
